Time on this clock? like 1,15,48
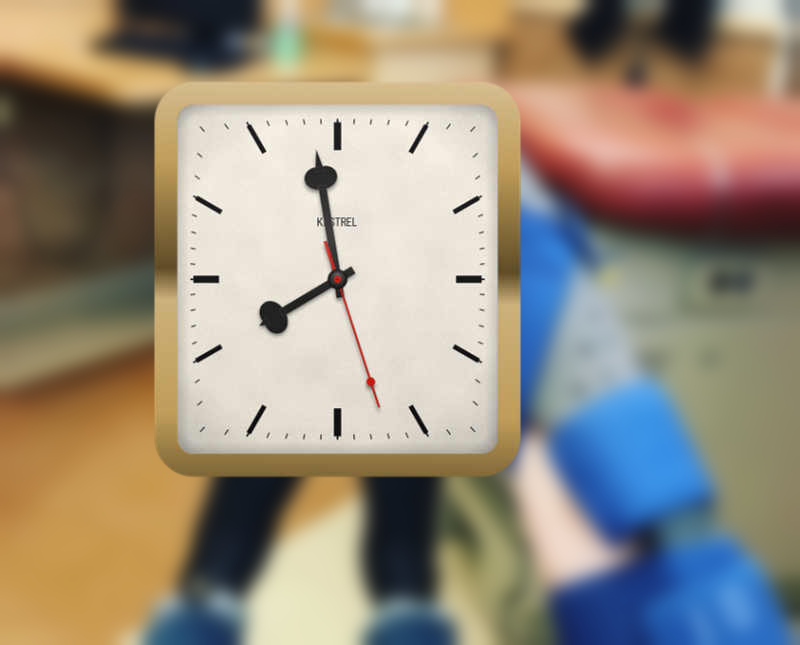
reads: 7,58,27
